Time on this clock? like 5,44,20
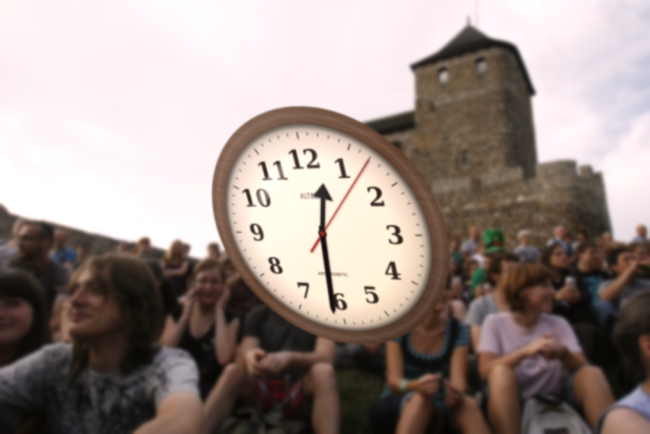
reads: 12,31,07
